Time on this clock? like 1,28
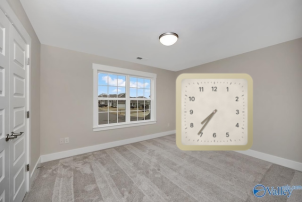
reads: 7,36
